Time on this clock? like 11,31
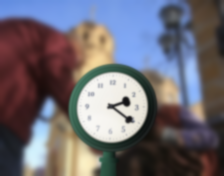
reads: 2,21
